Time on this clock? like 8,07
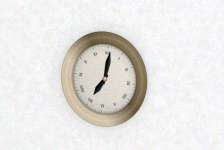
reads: 7,01
